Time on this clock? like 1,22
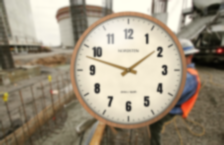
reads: 1,48
